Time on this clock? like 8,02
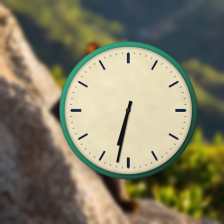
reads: 6,32
